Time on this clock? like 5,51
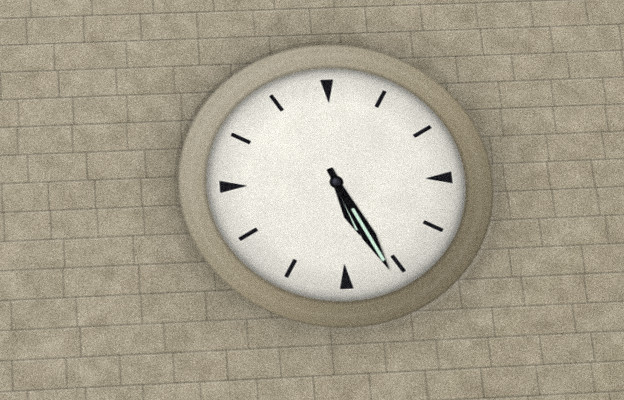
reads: 5,26
